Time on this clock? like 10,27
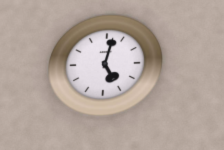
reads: 5,02
